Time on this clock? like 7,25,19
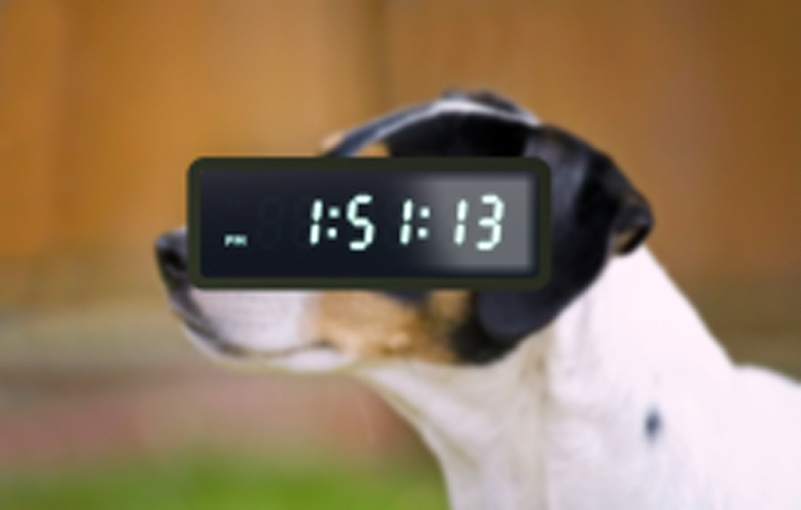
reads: 1,51,13
